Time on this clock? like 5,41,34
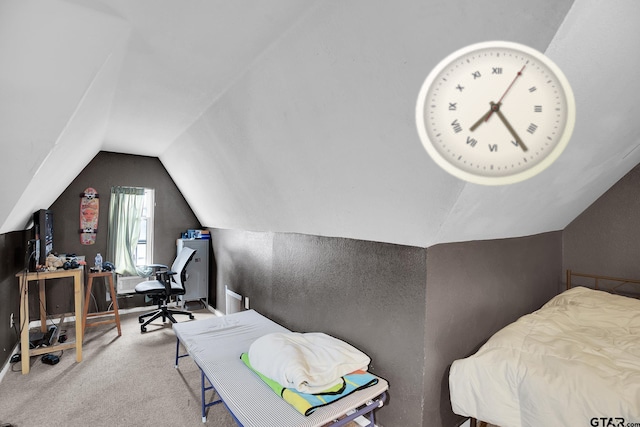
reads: 7,24,05
